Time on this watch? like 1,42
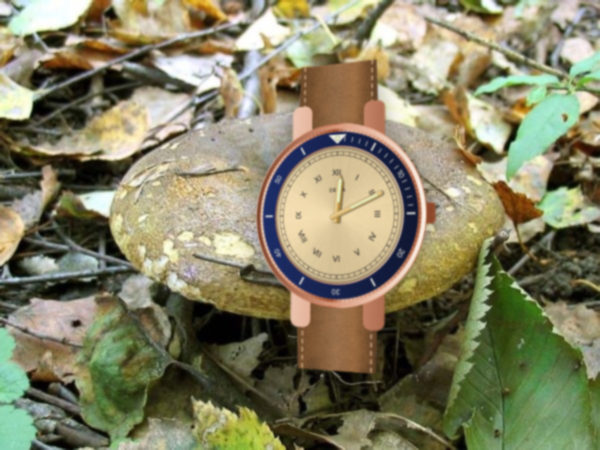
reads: 12,11
